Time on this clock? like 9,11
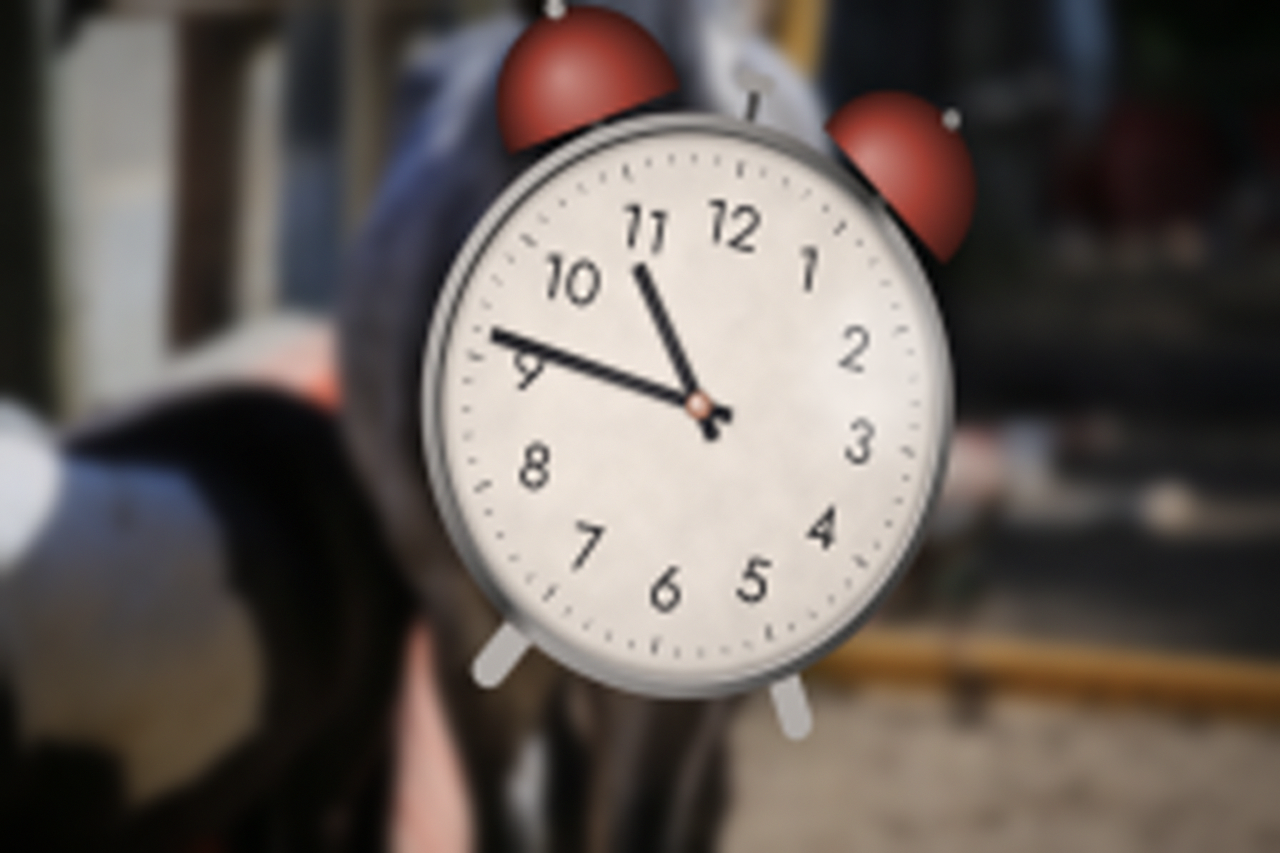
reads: 10,46
